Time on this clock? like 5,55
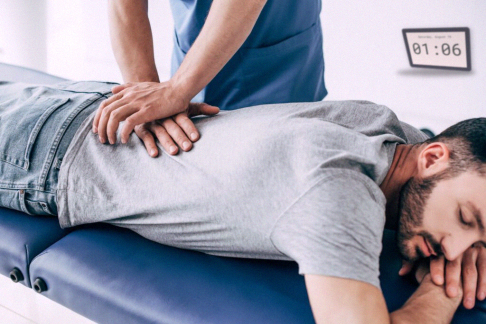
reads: 1,06
